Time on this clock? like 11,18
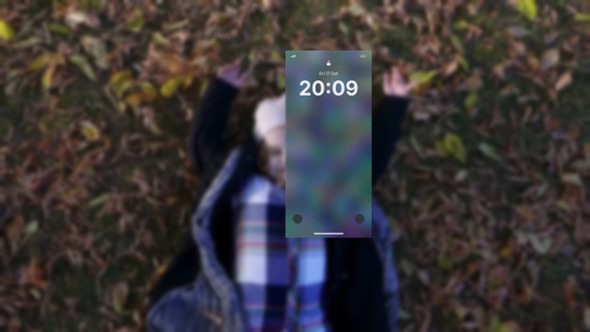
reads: 20,09
